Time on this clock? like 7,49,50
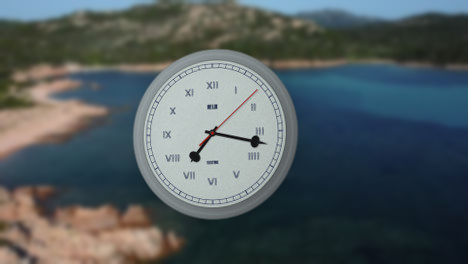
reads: 7,17,08
